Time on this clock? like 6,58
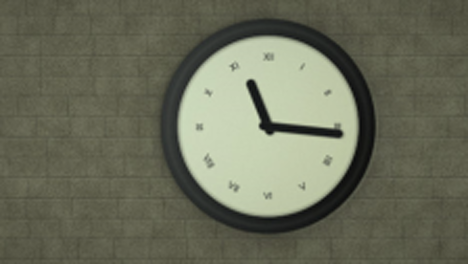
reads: 11,16
